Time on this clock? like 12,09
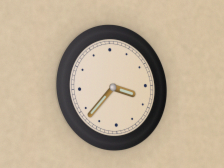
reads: 3,38
